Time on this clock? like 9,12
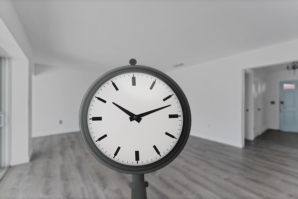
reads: 10,12
